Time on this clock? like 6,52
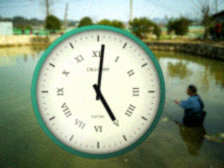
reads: 5,01
